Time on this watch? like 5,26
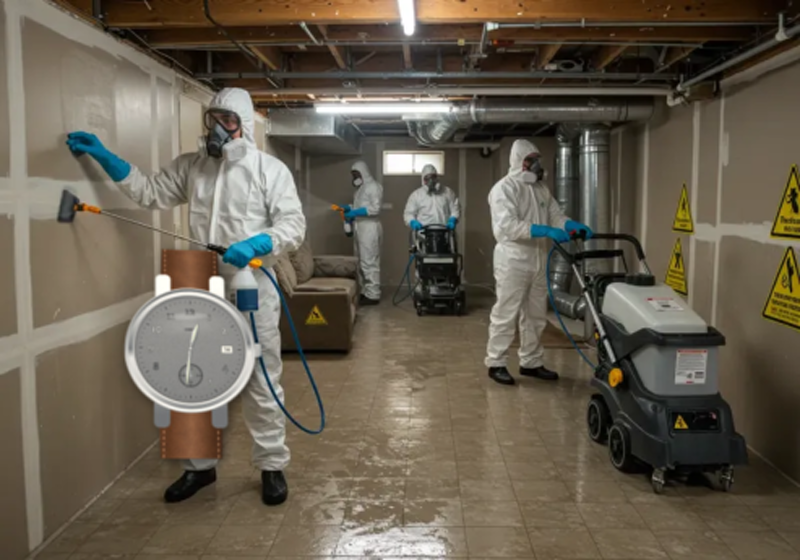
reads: 12,31
